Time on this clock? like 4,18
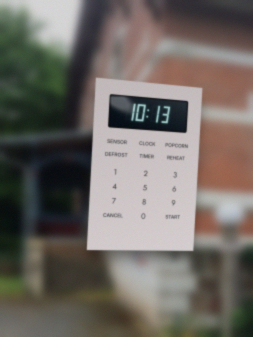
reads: 10,13
